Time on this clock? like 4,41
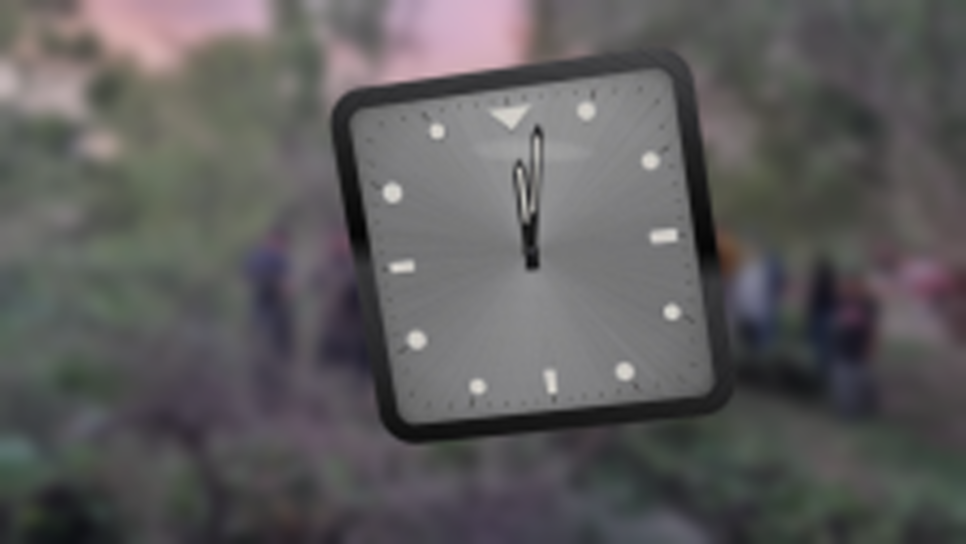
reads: 12,02
